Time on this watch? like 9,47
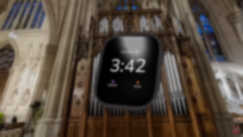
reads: 3,42
